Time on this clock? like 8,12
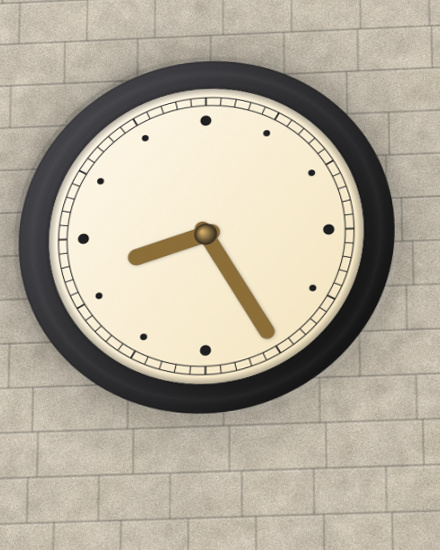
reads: 8,25
